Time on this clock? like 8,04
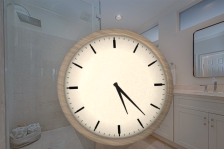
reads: 5,23
